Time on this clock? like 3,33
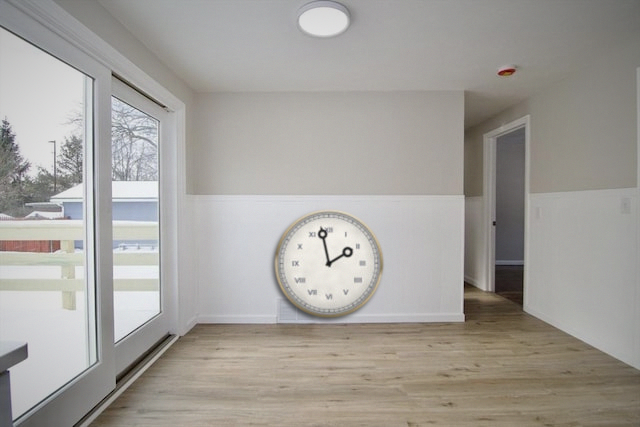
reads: 1,58
